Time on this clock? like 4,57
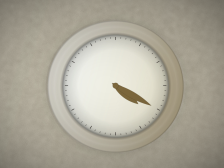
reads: 4,20
